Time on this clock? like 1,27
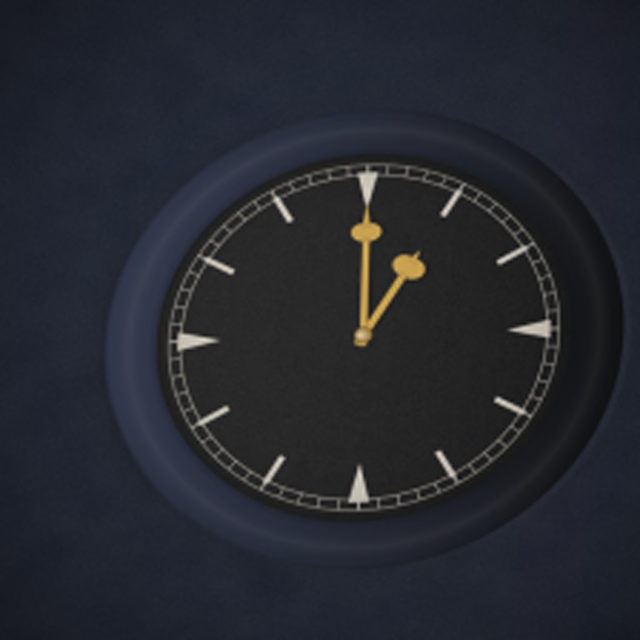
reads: 1,00
